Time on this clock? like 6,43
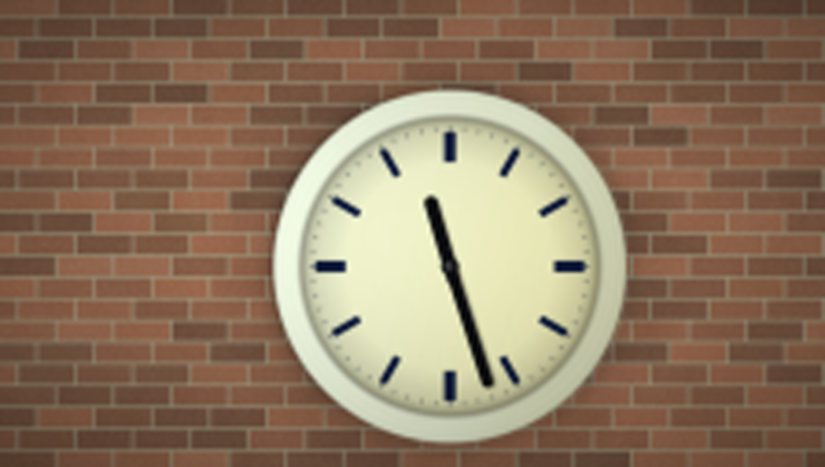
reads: 11,27
